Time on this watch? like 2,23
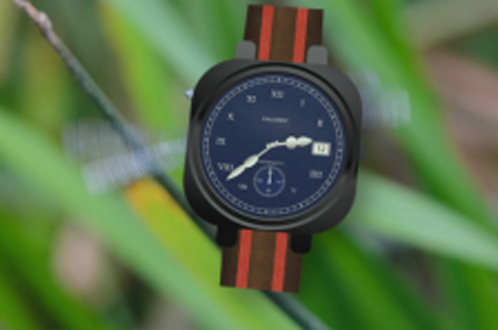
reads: 2,38
